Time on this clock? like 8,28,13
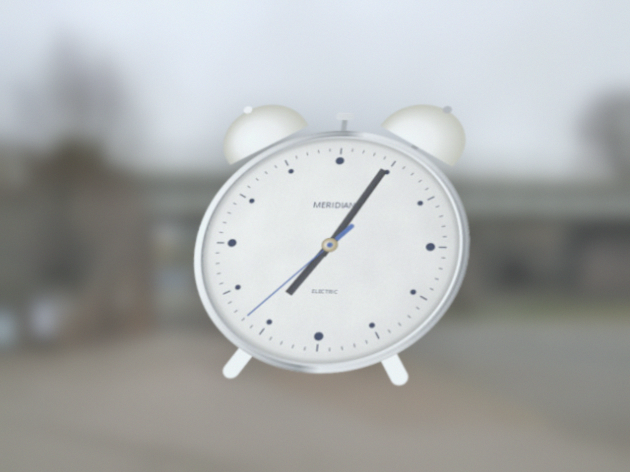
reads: 7,04,37
